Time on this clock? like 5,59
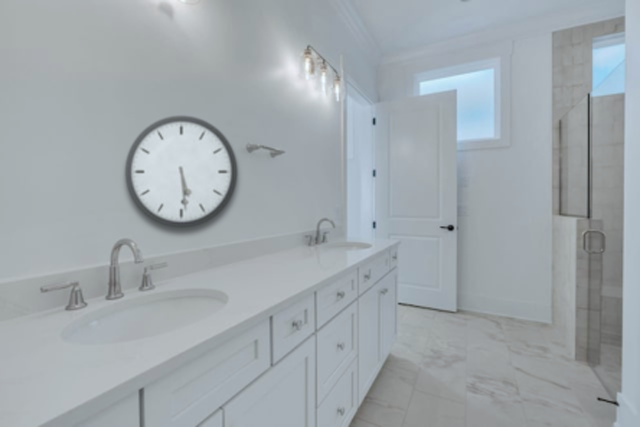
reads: 5,29
